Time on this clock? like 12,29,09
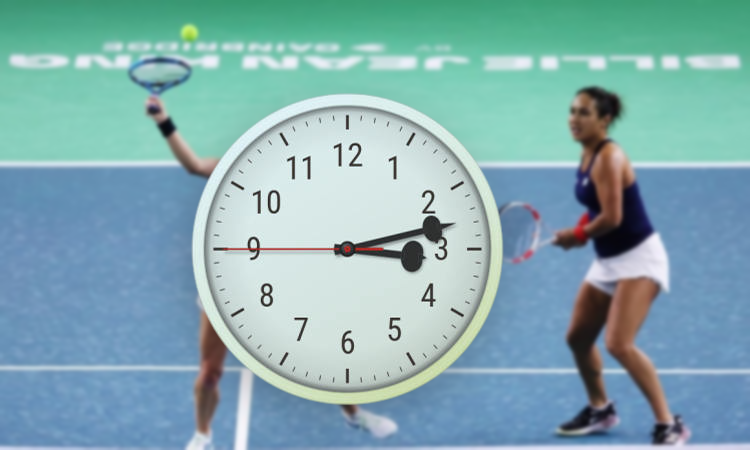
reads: 3,12,45
